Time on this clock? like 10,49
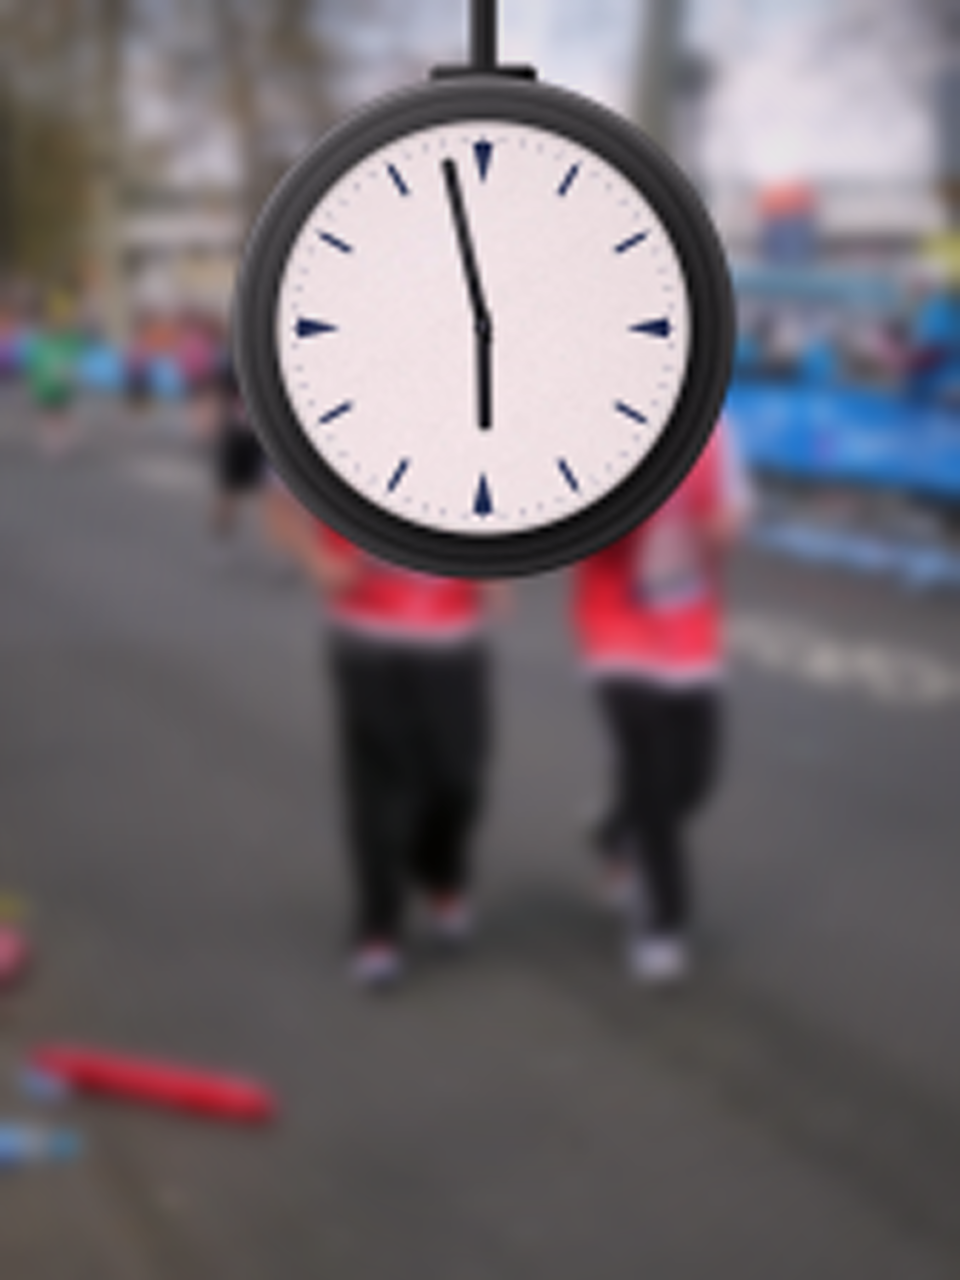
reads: 5,58
